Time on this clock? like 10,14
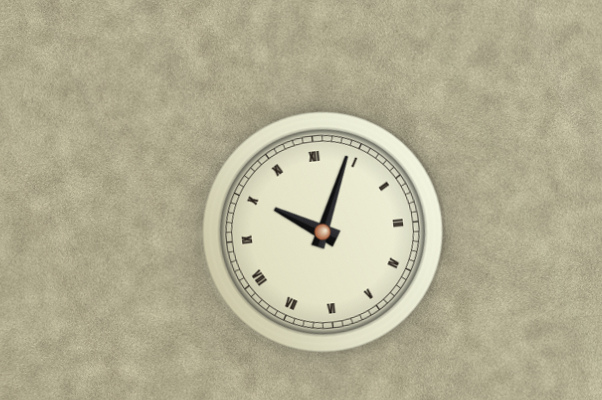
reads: 10,04
